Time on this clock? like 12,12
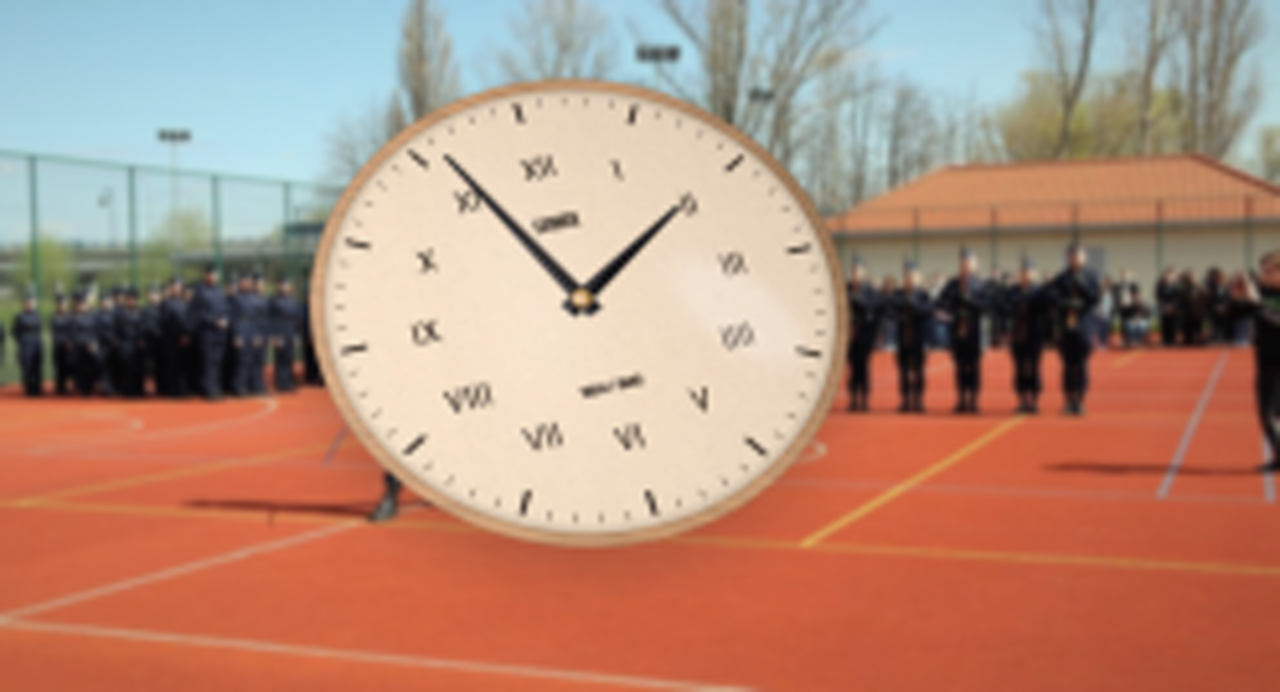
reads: 1,56
